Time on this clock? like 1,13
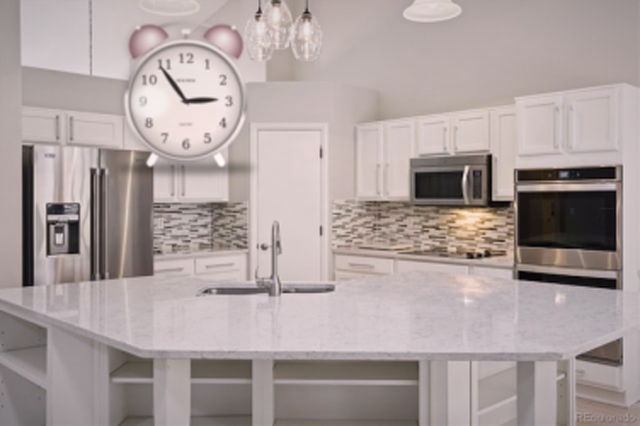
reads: 2,54
